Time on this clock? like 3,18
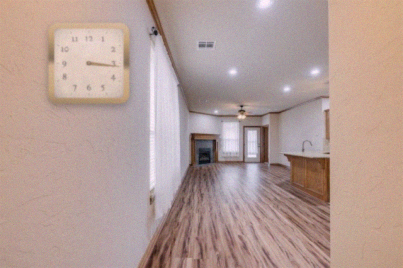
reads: 3,16
